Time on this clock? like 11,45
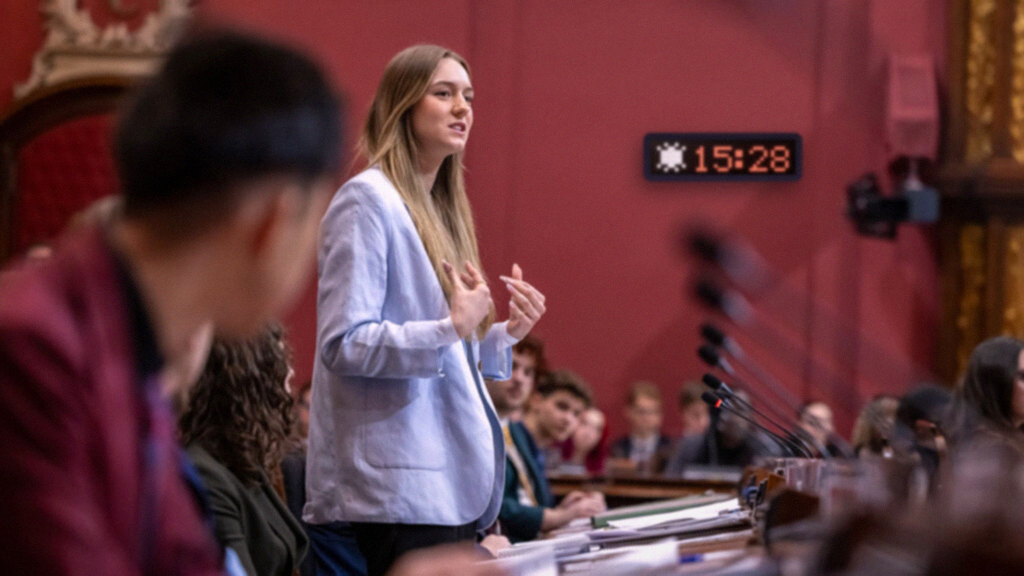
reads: 15,28
